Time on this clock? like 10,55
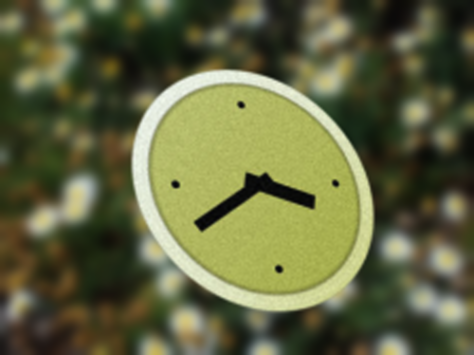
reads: 3,40
